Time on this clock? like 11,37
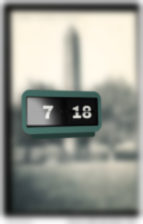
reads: 7,18
